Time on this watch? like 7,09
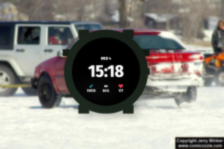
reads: 15,18
